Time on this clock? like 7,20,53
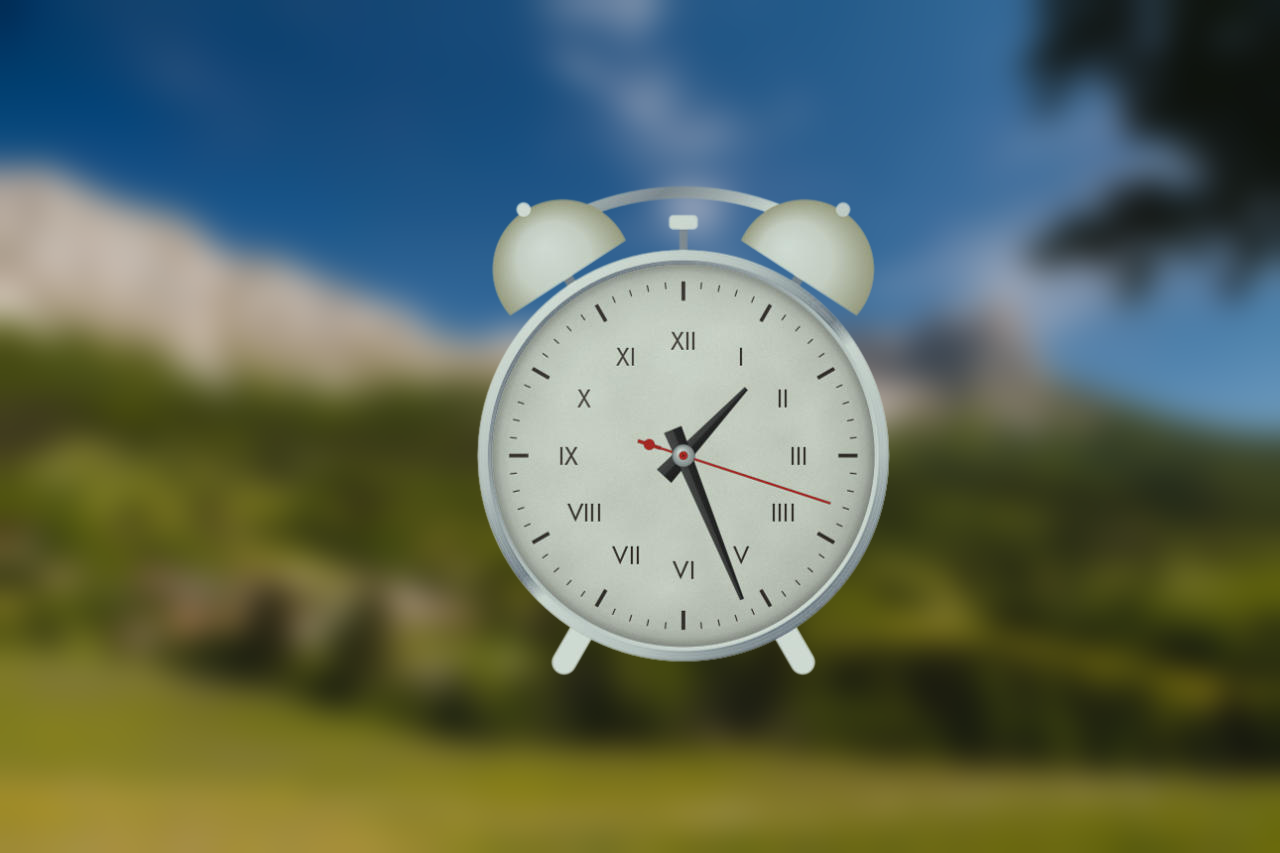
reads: 1,26,18
